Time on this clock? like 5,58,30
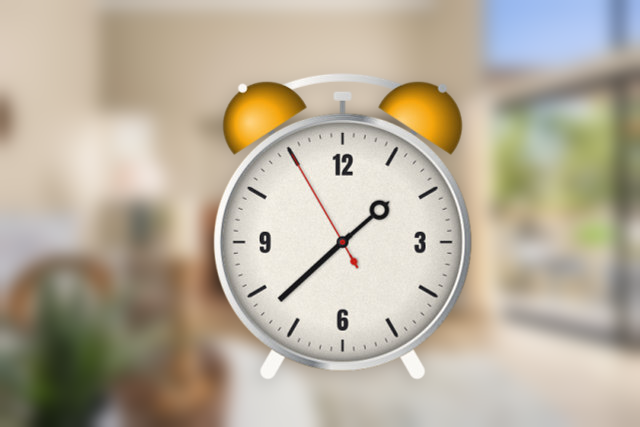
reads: 1,37,55
